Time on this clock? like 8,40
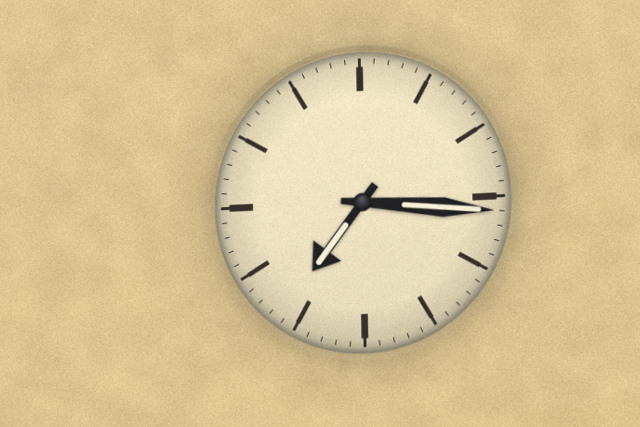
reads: 7,16
